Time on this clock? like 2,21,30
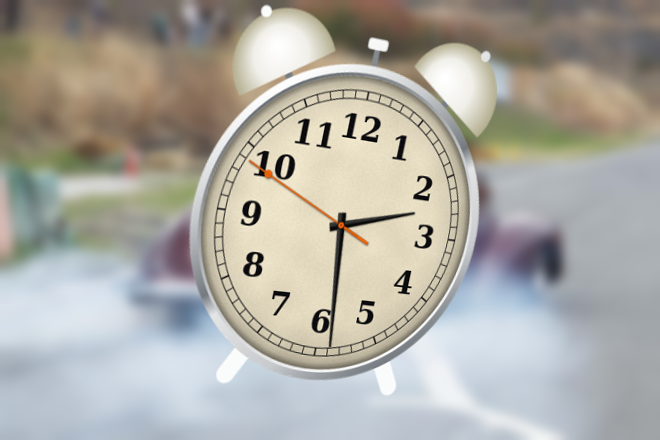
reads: 2,28,49
